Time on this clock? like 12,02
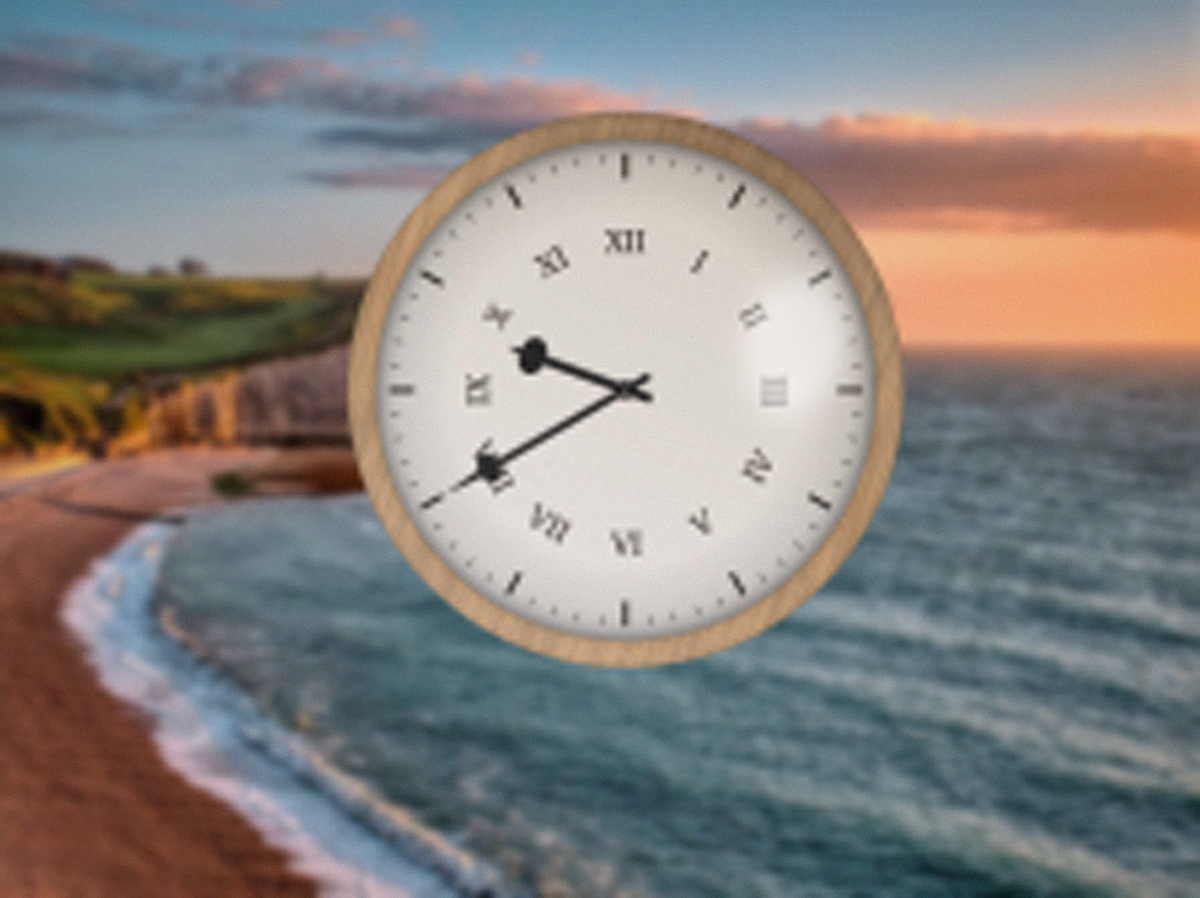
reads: 9,40
